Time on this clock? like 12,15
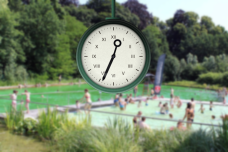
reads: 12,34
